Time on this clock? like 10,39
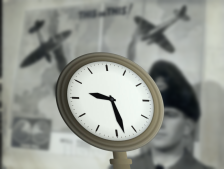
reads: 9,28
